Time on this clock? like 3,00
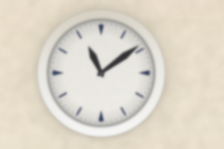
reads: 11,09
